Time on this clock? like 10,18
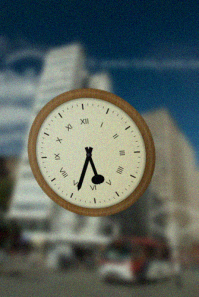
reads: 5,34
